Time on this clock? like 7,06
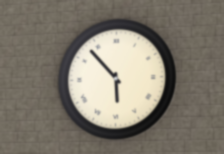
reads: 5,53
